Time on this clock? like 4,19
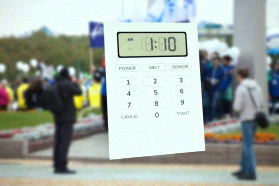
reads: 1,10
